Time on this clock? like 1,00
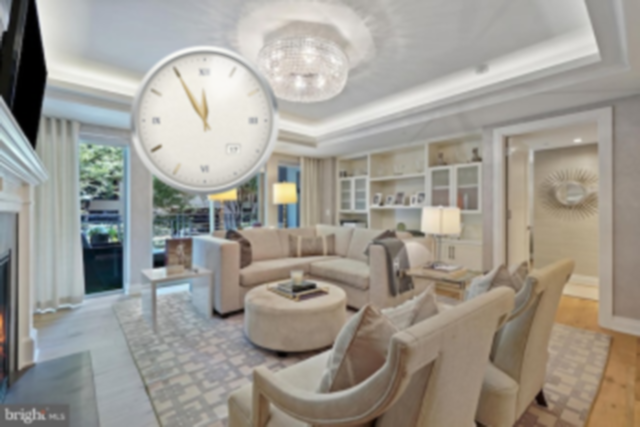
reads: 11,55
